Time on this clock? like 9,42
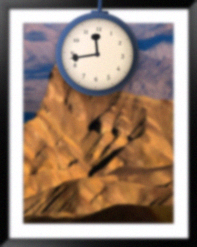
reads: 11,43
